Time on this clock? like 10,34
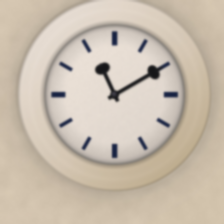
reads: 11,10
